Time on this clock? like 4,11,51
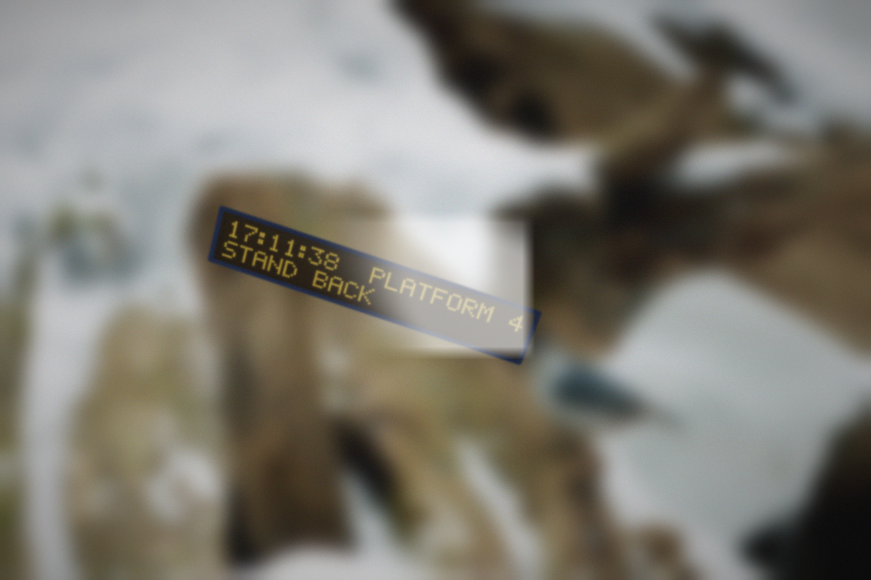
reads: 17,11,38
